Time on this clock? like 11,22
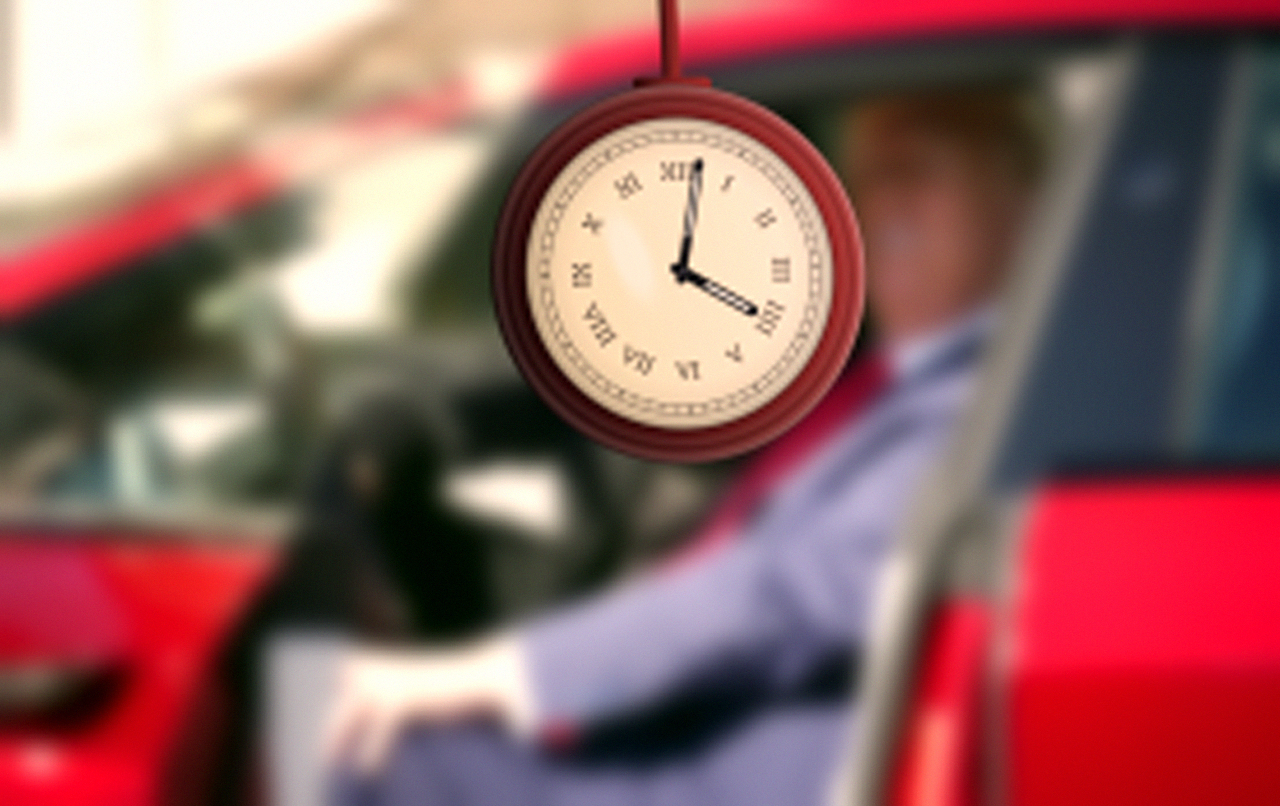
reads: 4,02
